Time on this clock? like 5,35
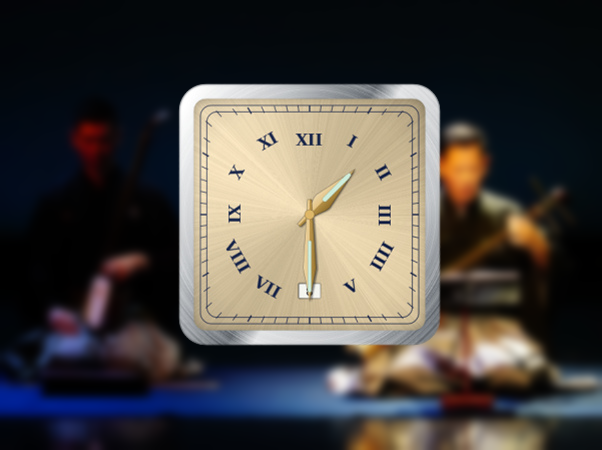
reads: 1,30
